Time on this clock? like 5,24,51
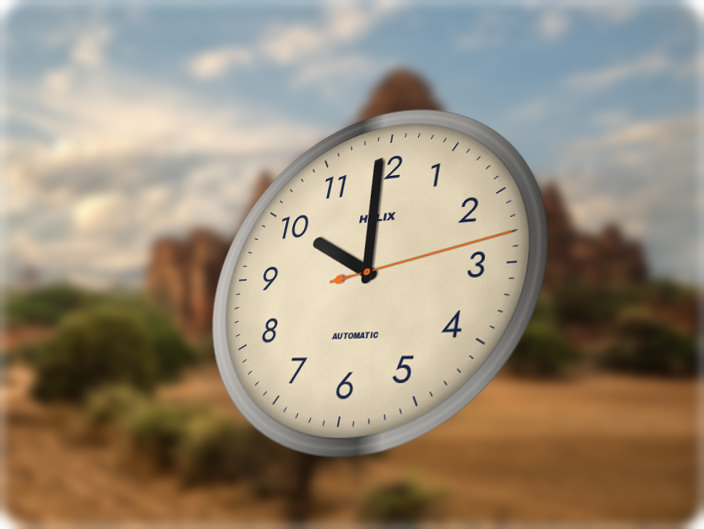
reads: 9,59,13
